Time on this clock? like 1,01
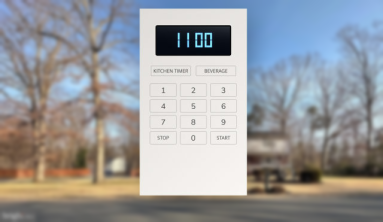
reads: 11,00
